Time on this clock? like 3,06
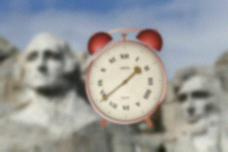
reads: 1,39
